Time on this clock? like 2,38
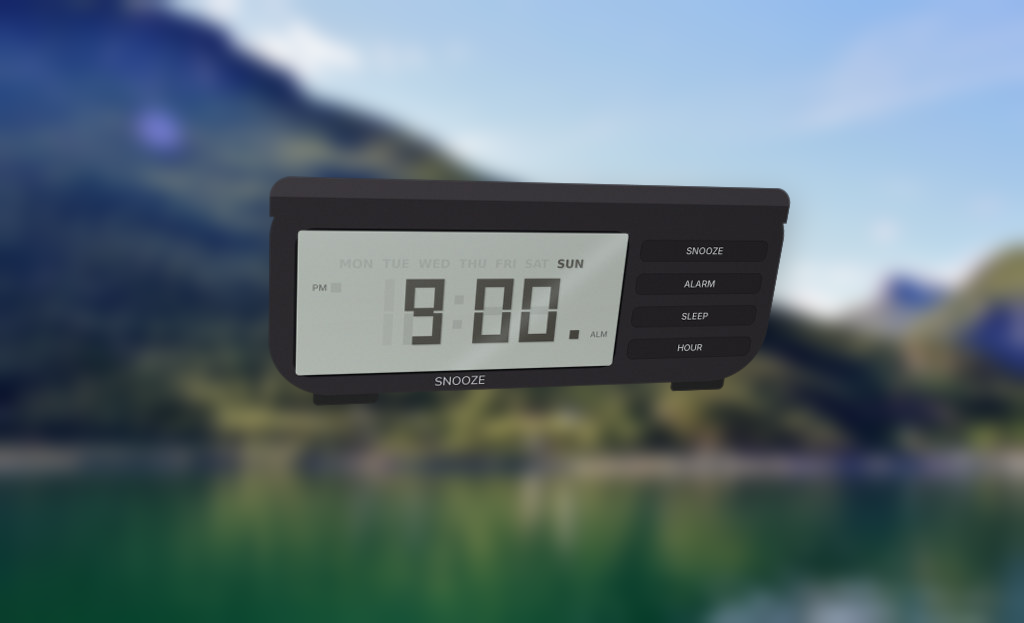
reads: 9,00
